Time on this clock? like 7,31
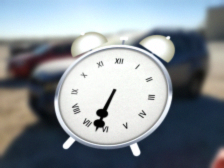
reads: 6,32
